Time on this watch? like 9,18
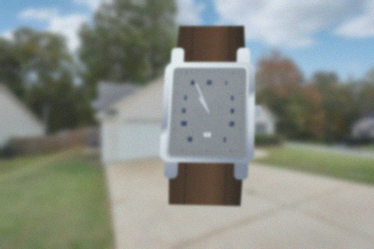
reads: 10,56
